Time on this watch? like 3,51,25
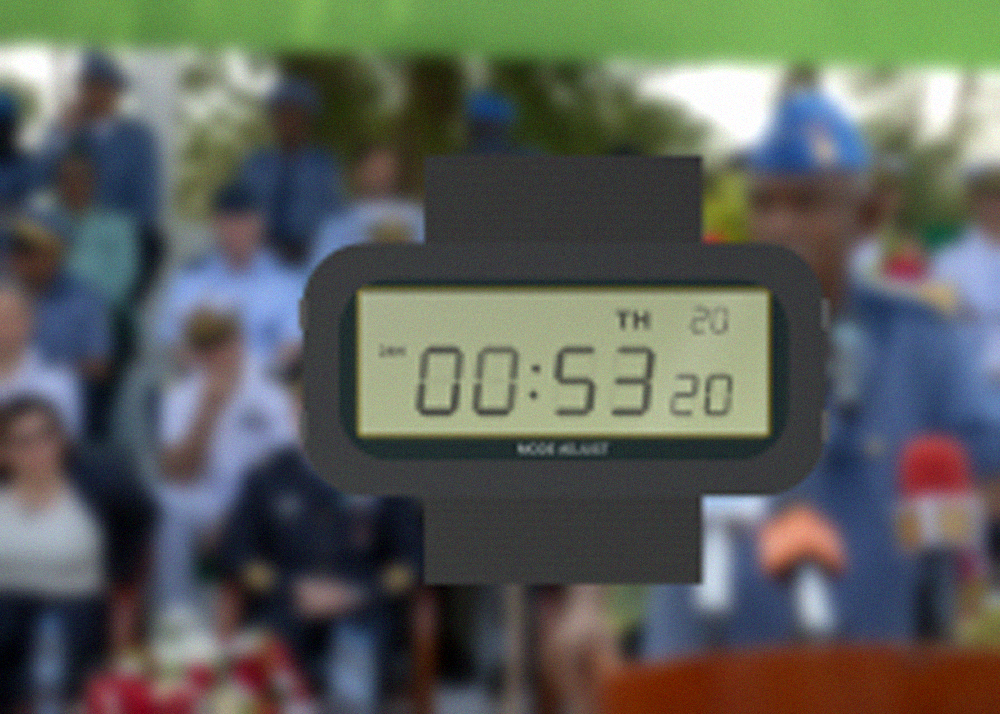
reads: 0,53,20
